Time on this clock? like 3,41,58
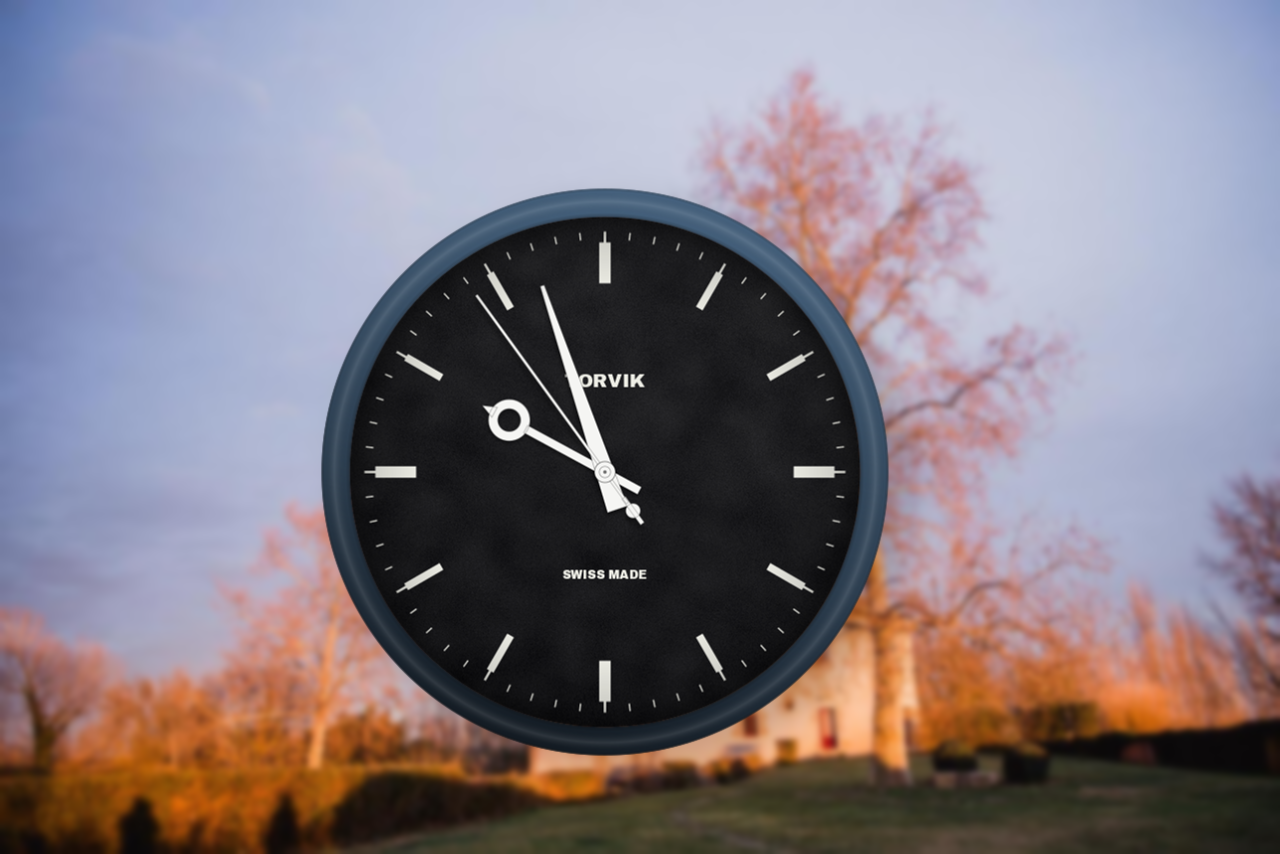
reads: 9,56,54
